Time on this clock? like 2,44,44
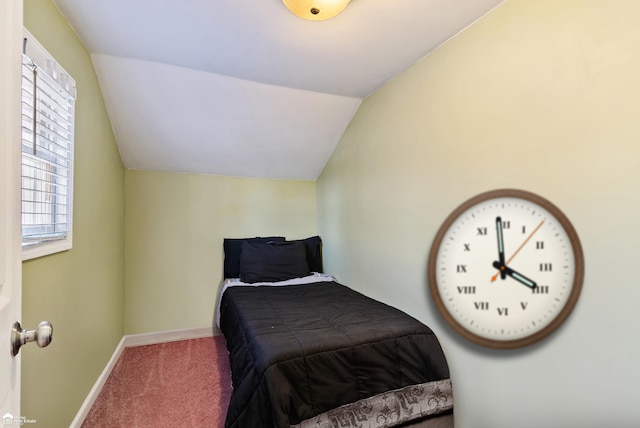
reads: 3,59,07
